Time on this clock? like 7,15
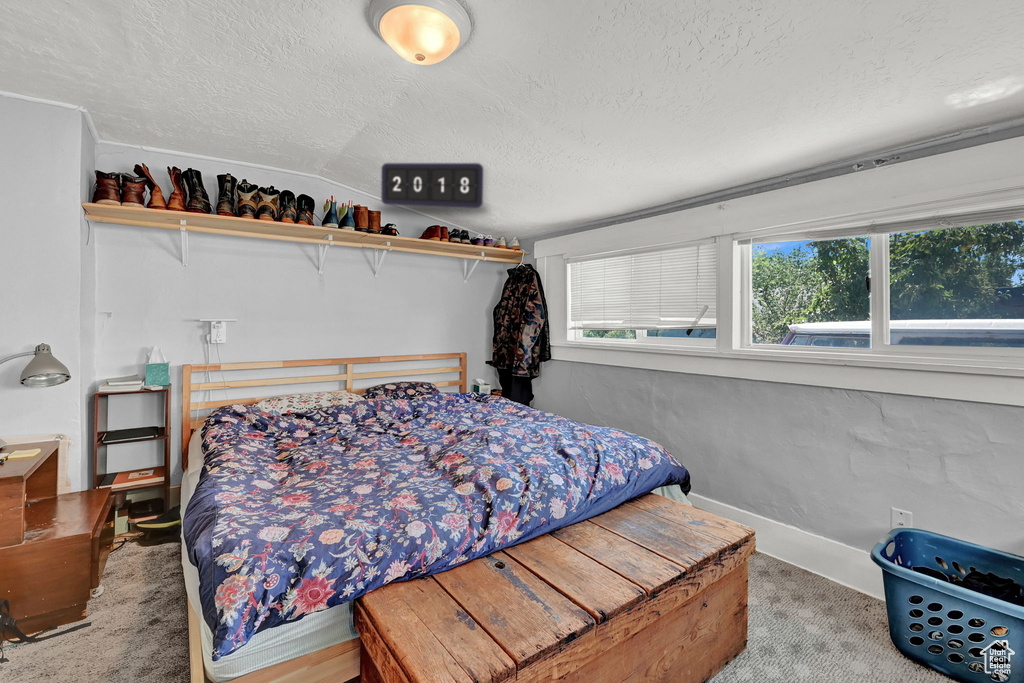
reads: 20,18
